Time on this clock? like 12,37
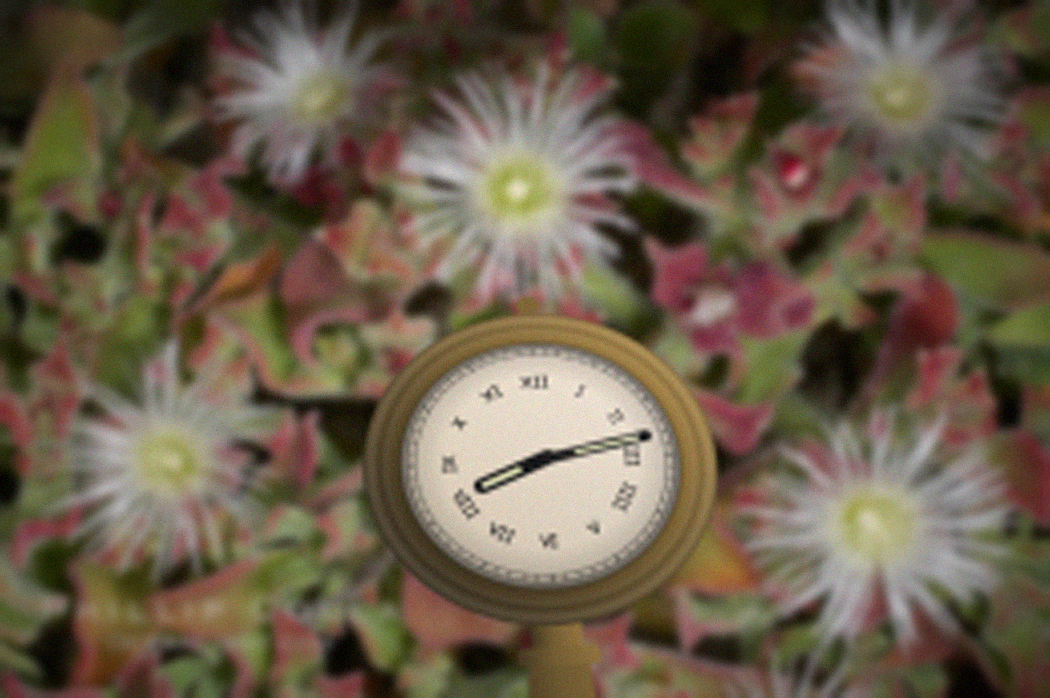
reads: 8,13
